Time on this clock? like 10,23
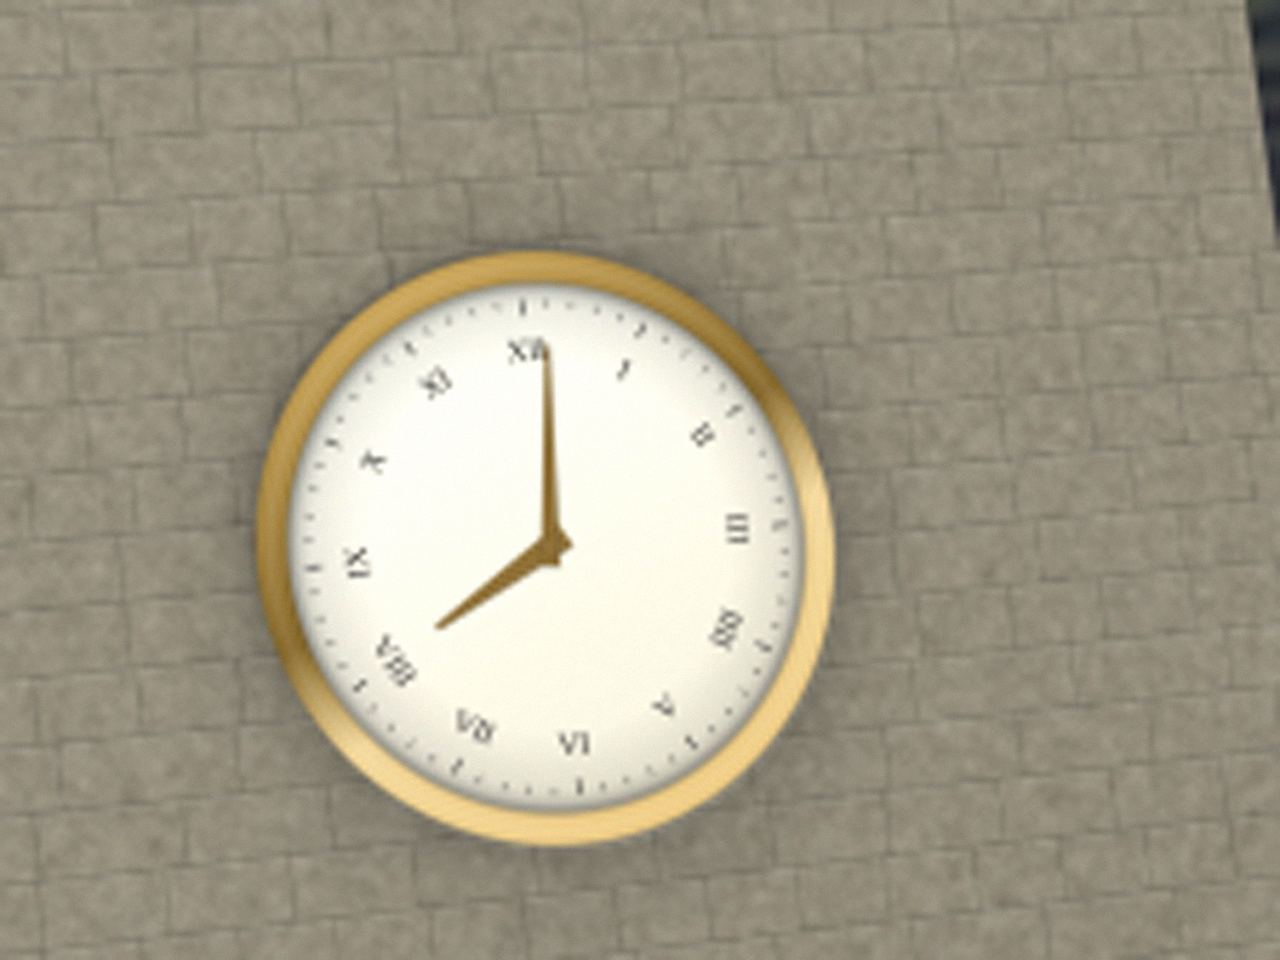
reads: 8,01
